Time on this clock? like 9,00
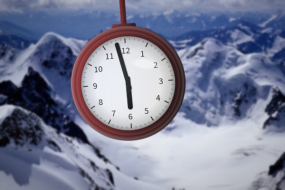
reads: 5,58
